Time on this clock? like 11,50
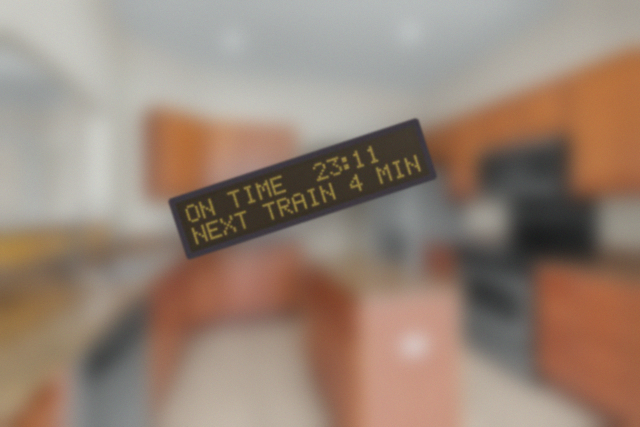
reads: 23,11
